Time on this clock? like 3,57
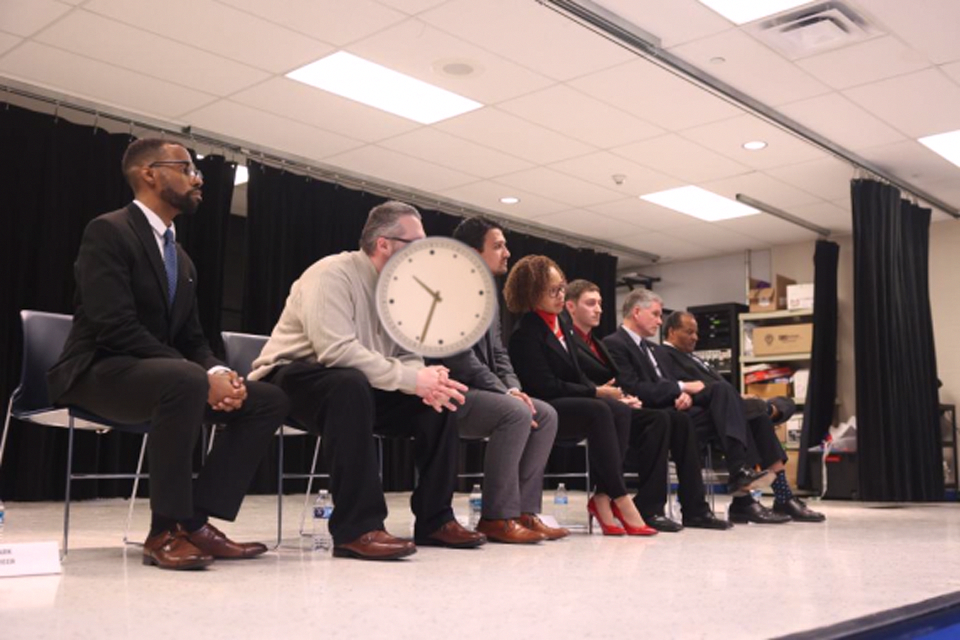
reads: 10,34
